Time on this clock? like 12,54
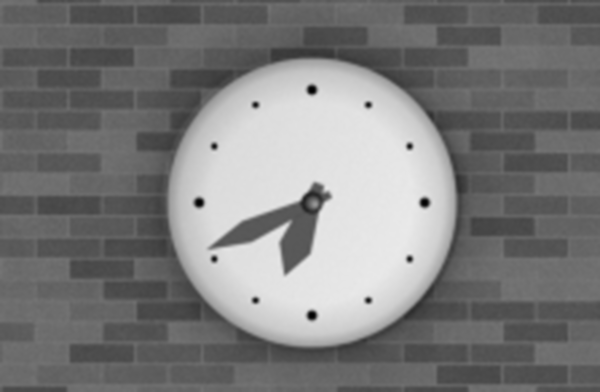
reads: 6,41
